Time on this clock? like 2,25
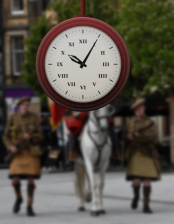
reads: 10,05
